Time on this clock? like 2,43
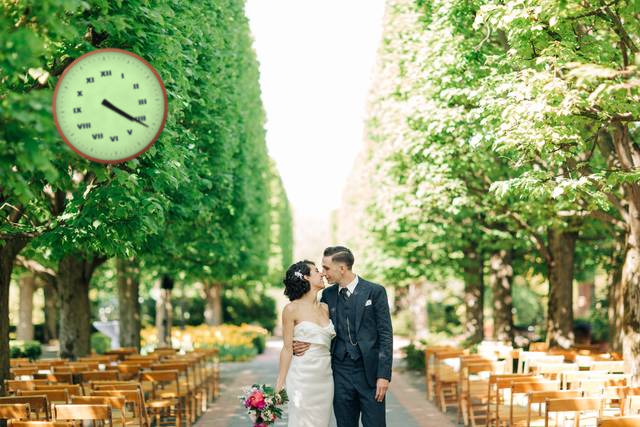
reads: 4,21
